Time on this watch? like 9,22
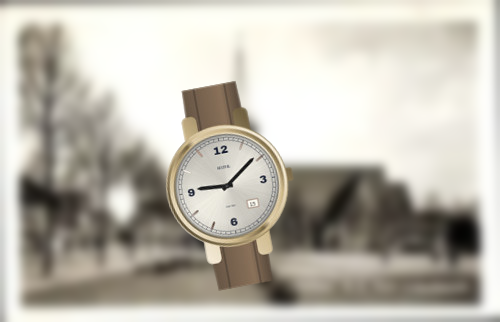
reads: 9,09
